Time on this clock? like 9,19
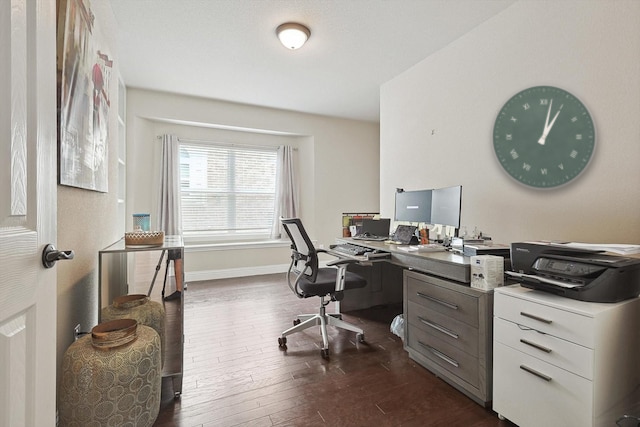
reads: 1,02
